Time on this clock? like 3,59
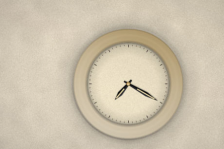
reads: 7,20
